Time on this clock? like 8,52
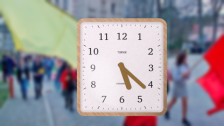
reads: 5,22
